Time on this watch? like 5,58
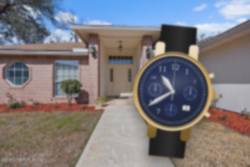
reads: 10,39
